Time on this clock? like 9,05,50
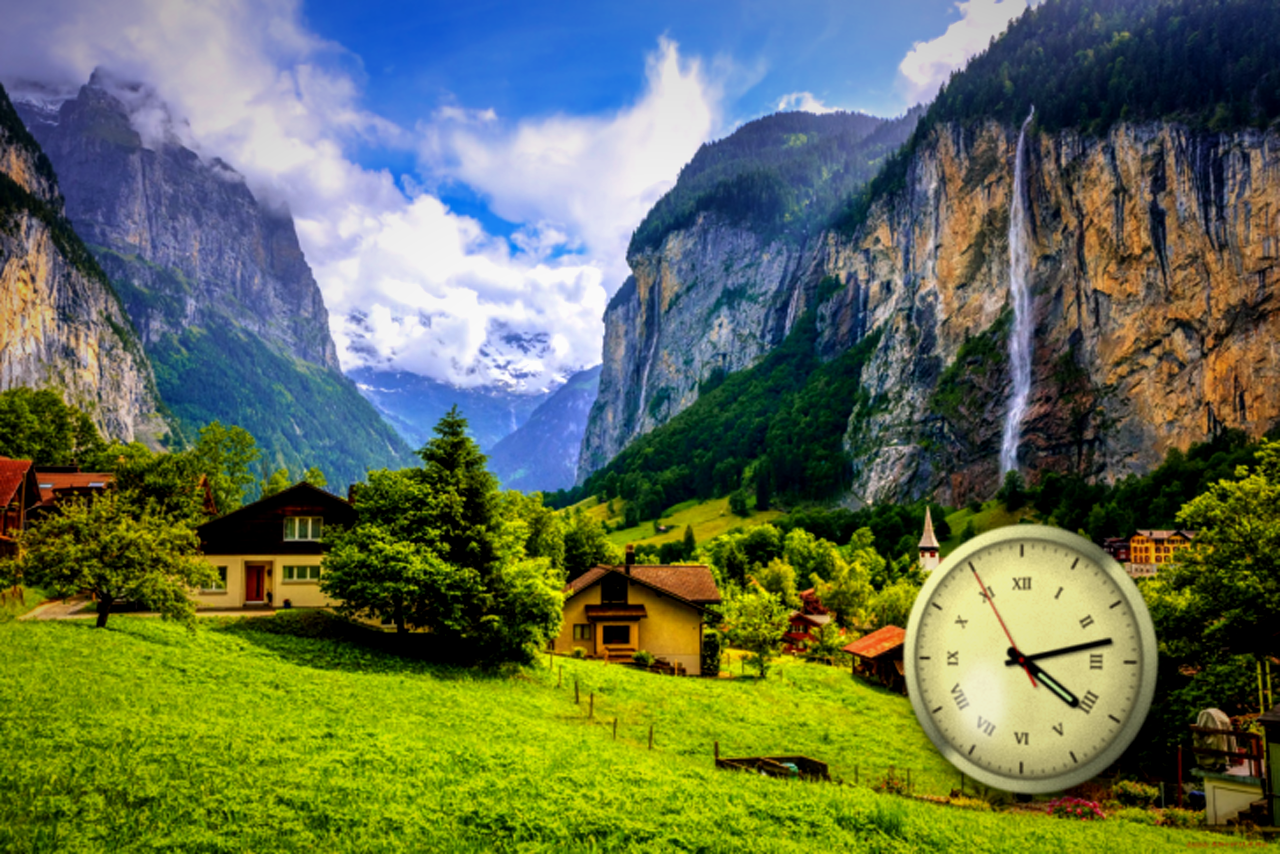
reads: 4,12,55
